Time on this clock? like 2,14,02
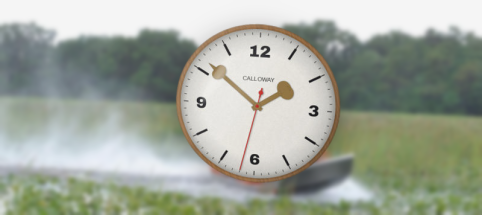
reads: 1,51,32
